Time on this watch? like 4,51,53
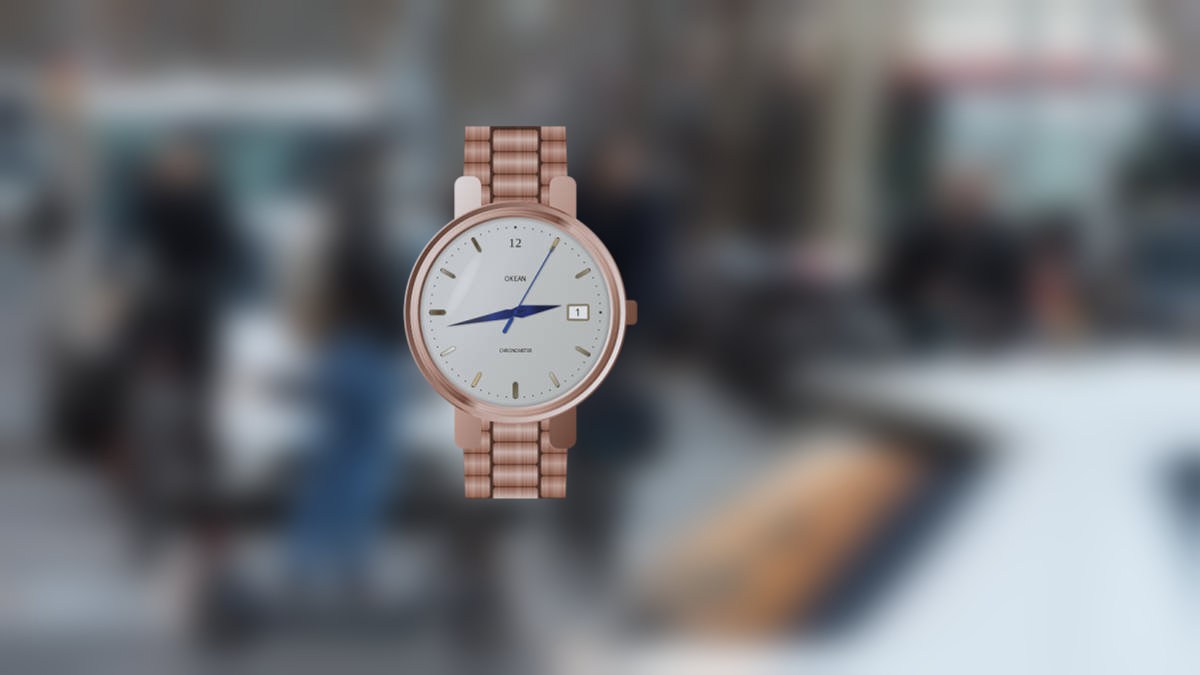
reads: 2,43,05
